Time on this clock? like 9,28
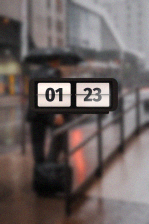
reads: 1,23
